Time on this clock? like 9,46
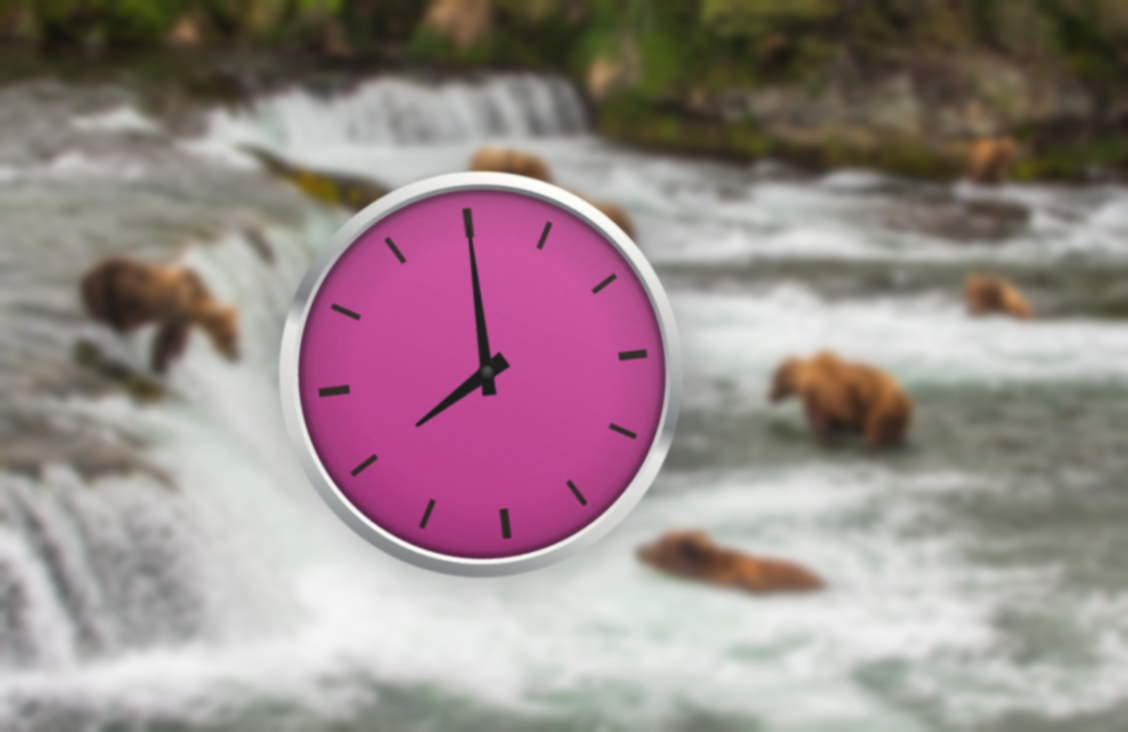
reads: 8,00
